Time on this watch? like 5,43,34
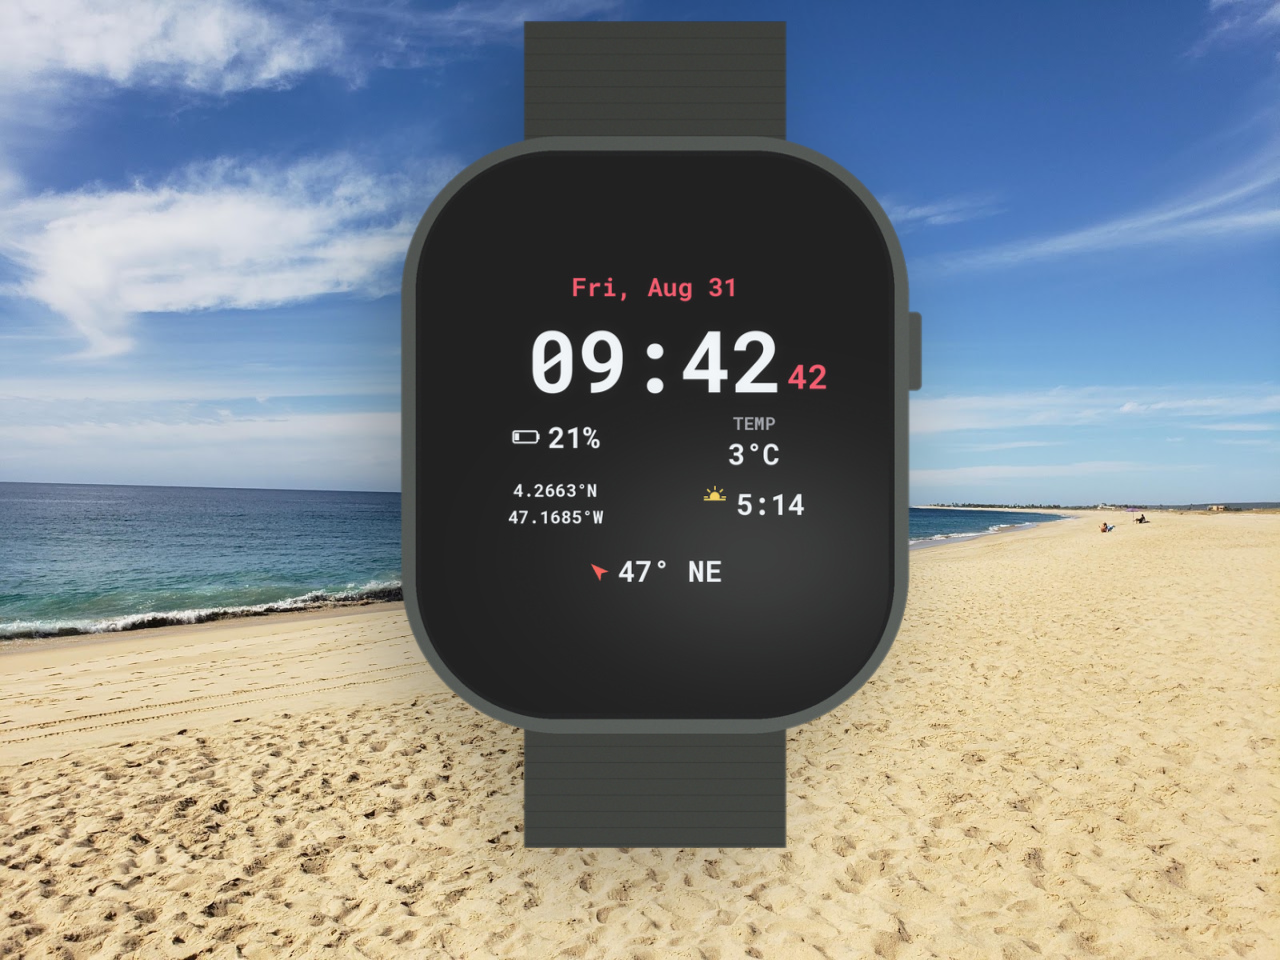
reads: 9,42,42
